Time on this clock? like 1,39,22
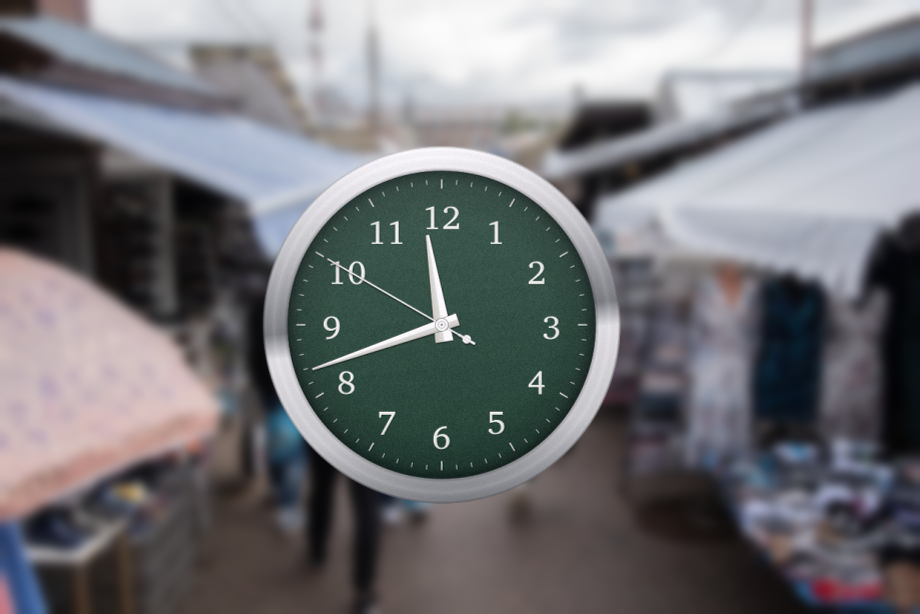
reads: 11,41,50
